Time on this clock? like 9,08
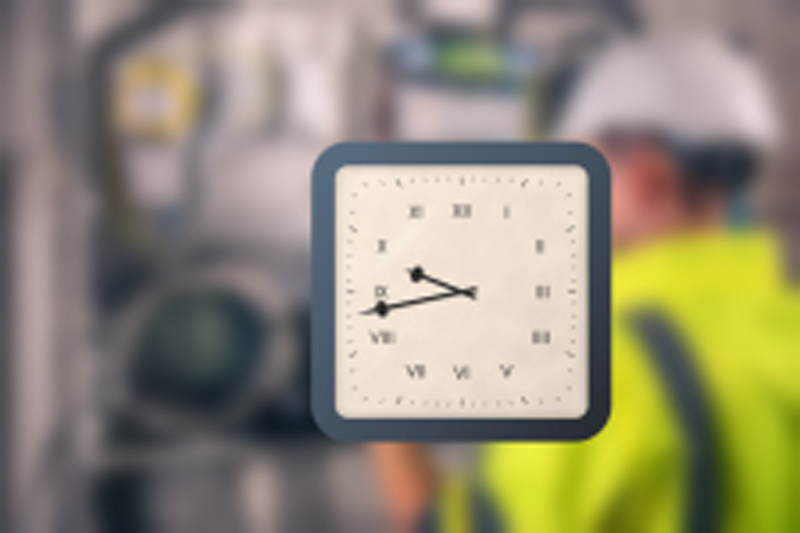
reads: 9,43
